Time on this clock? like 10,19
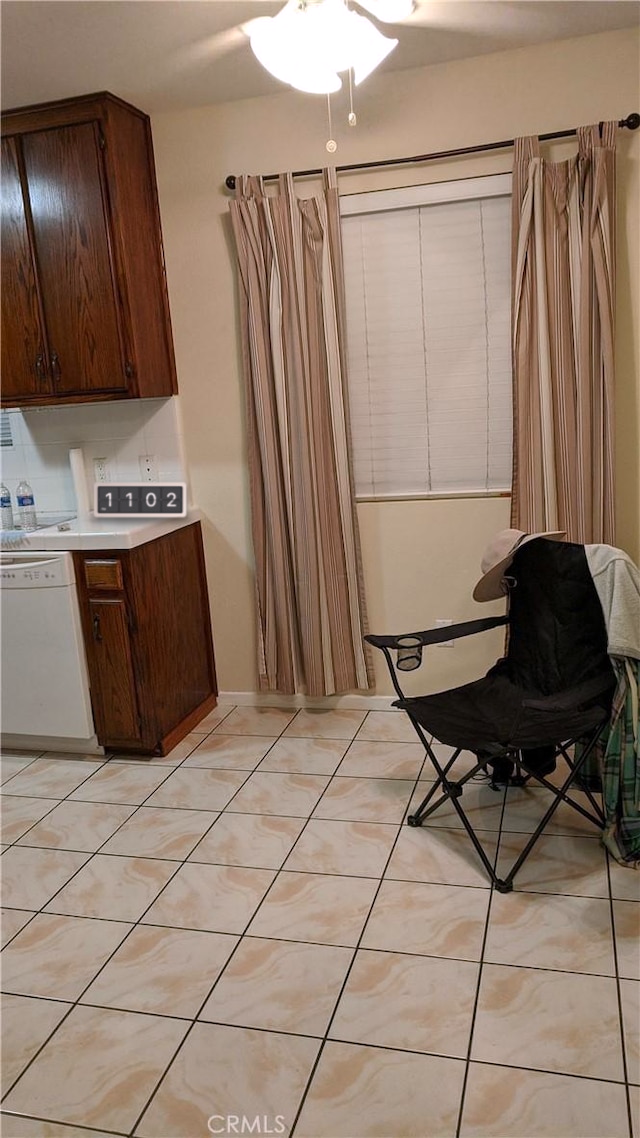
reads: 11,02
